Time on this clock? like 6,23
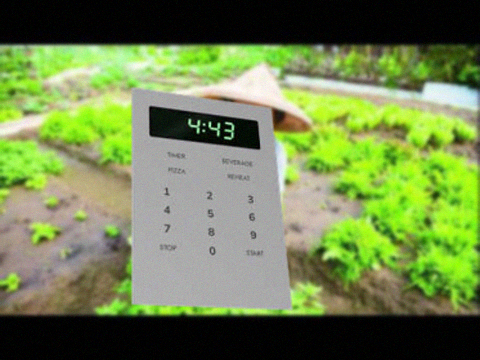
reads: 4,43
